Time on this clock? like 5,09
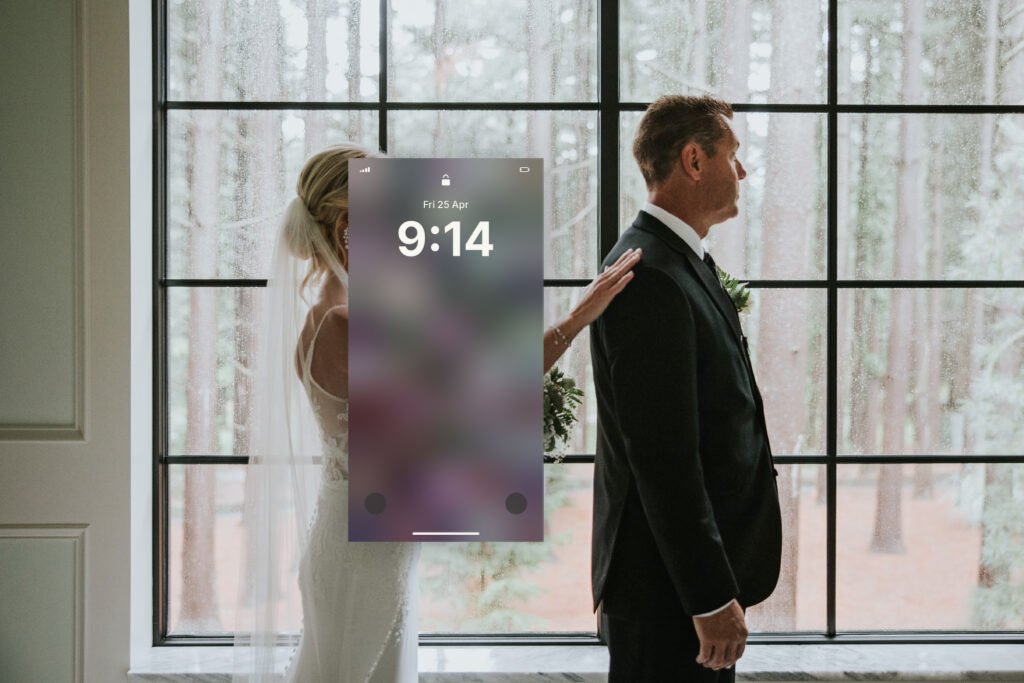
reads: 9,14
